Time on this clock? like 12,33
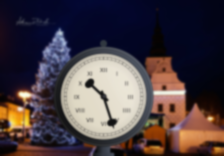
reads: 10,27
